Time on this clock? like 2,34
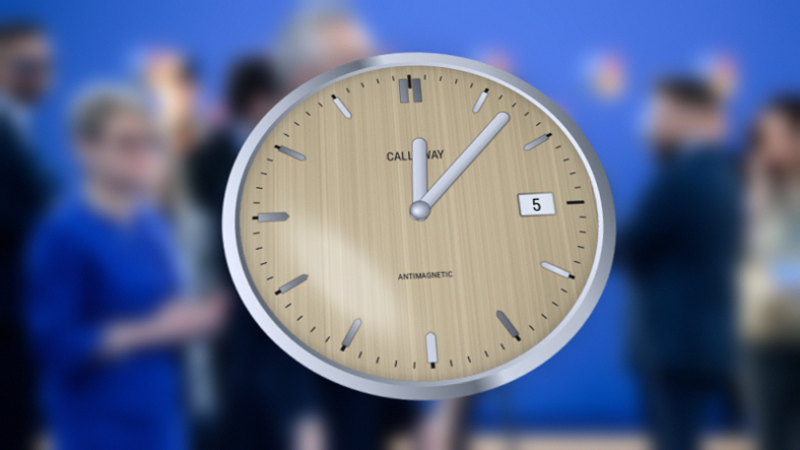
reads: 12,07
